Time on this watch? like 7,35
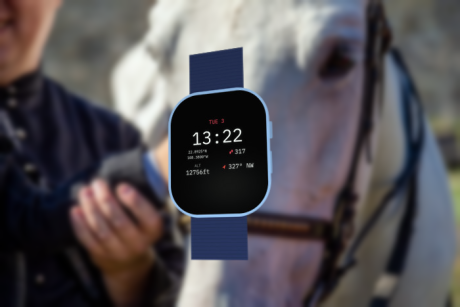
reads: 13,22
